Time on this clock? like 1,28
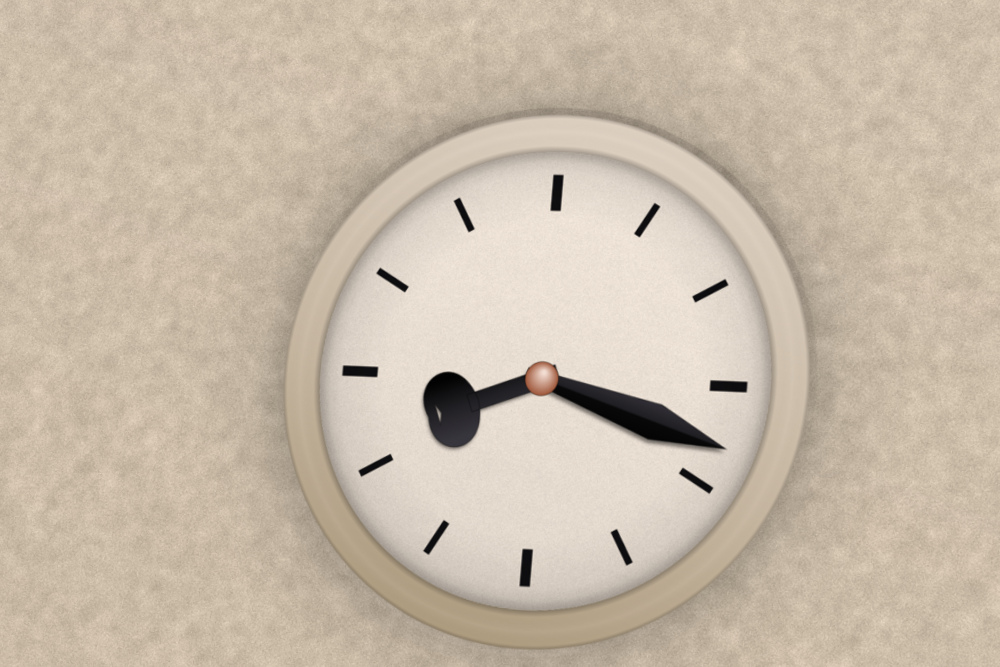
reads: 8,18
